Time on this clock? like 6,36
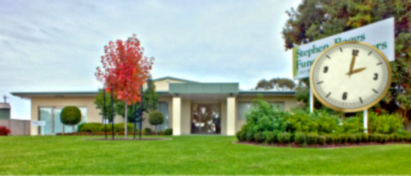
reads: 2,00
